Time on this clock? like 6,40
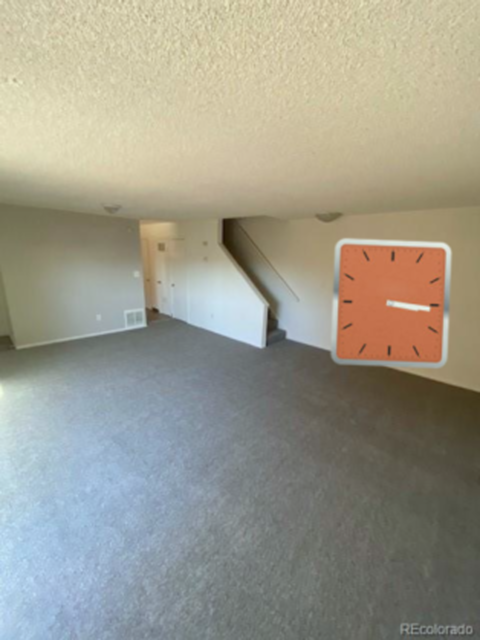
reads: 3,16
